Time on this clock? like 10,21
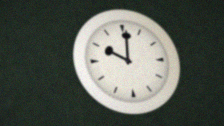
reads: 10,01
